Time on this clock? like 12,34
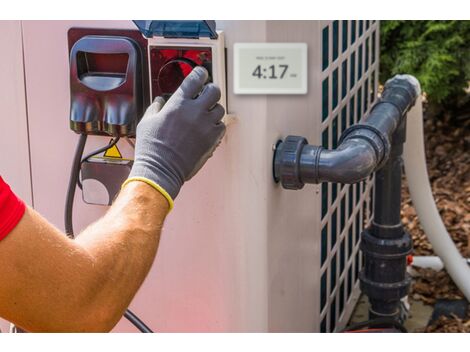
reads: 4,17
